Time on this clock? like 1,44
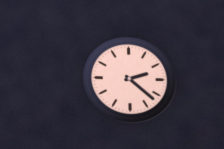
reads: 2,22
